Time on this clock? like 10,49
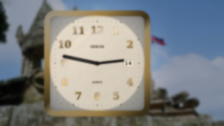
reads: 2,47
